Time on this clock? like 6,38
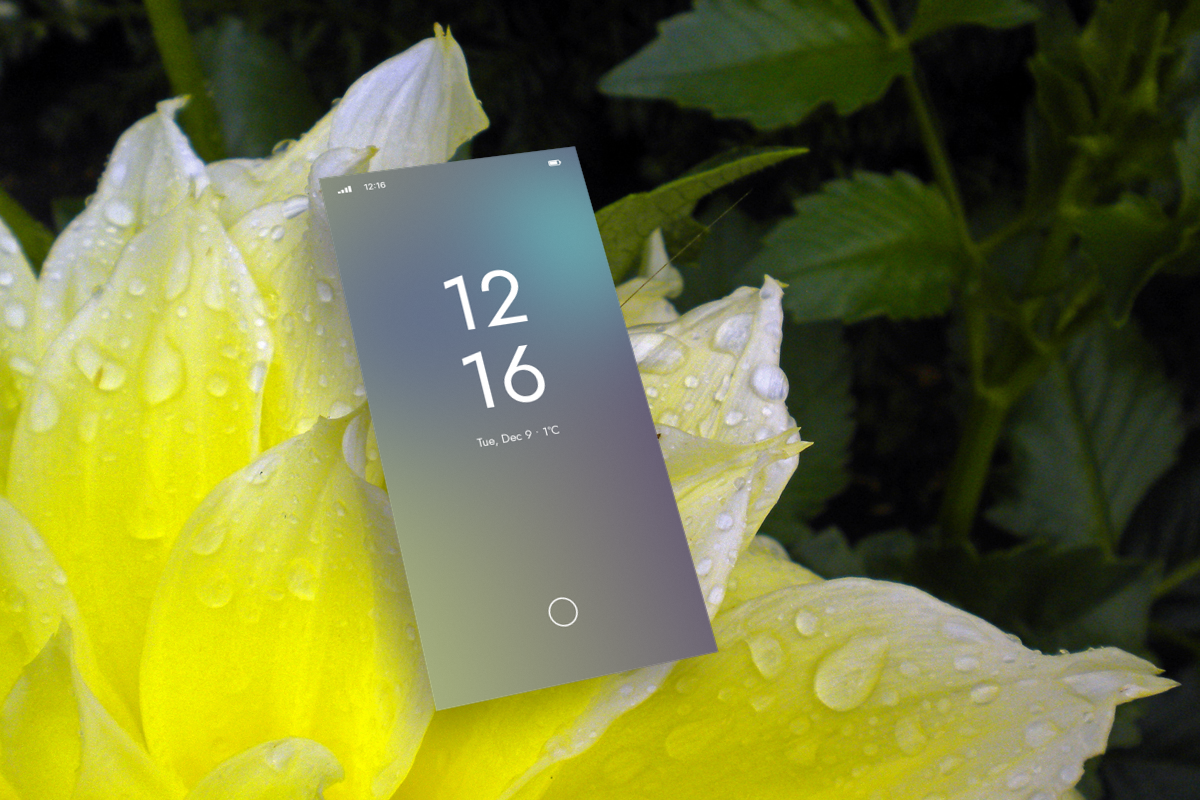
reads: 12,16
